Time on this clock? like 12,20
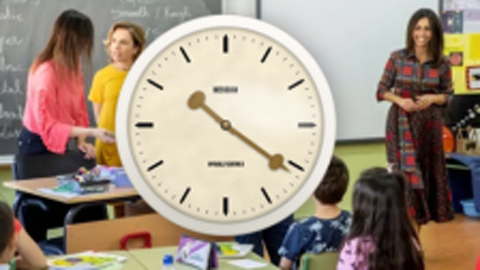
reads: 10,21
